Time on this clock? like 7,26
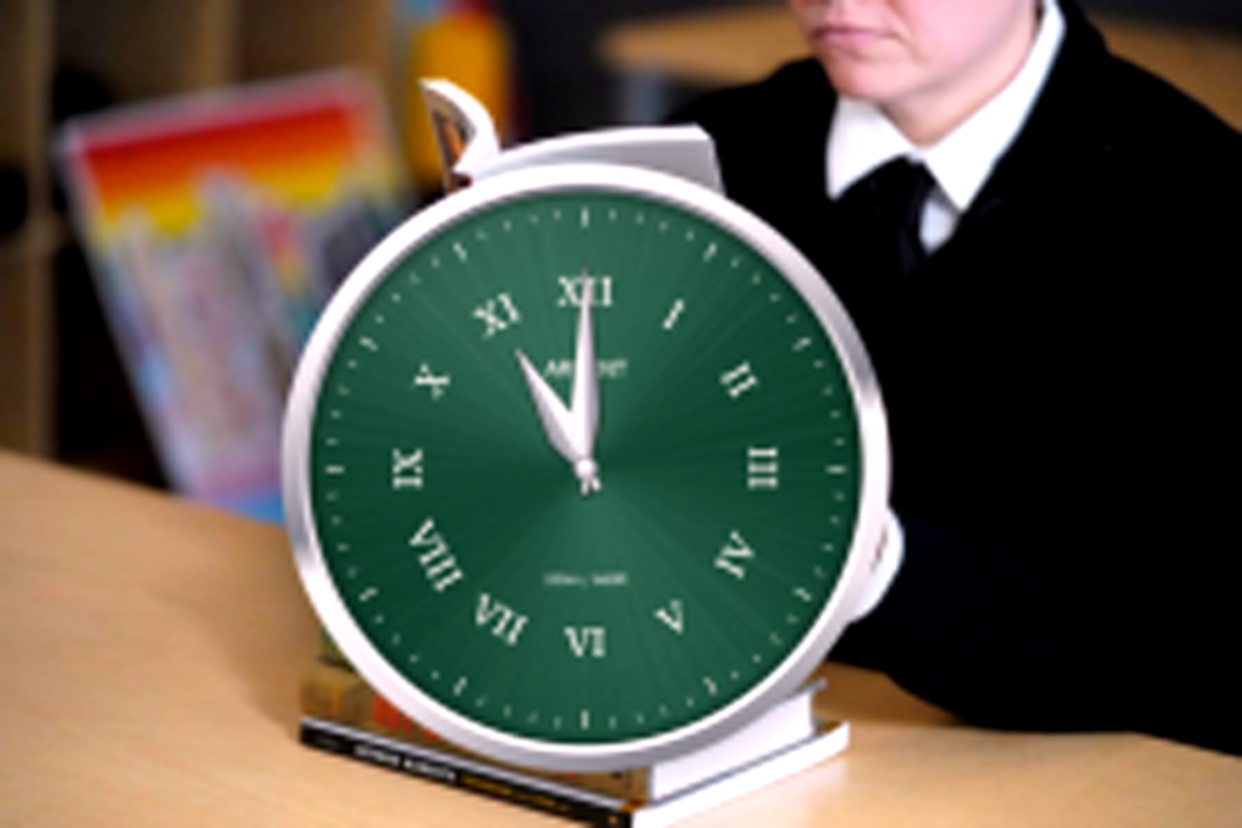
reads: 11,00
